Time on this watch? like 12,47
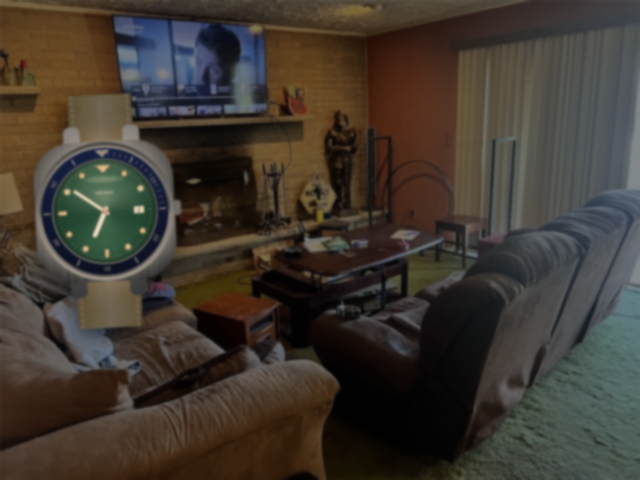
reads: 6,51
